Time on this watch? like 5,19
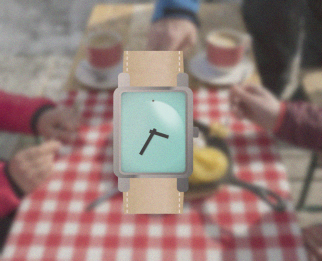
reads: 3,35
